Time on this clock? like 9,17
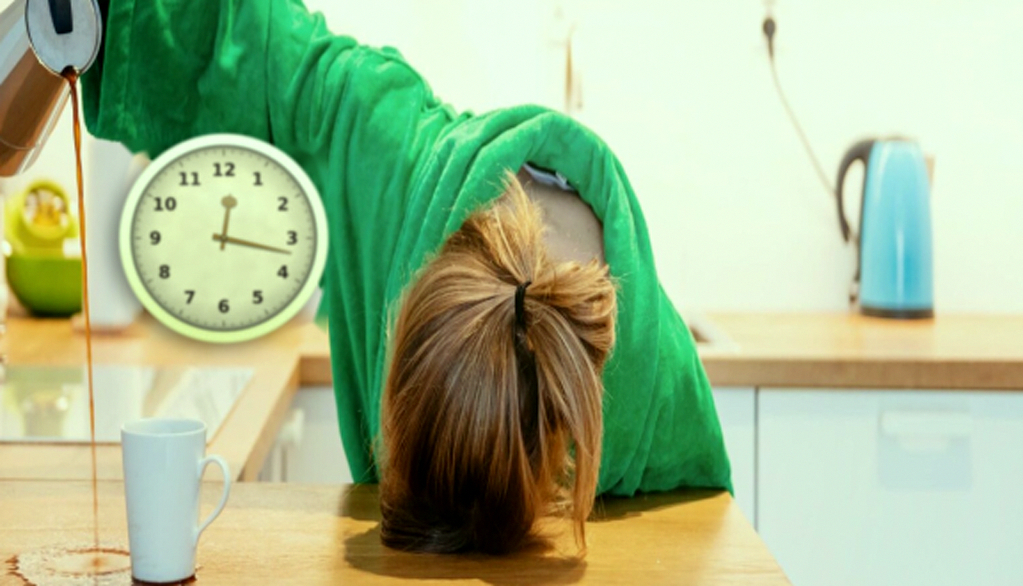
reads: 12,17
